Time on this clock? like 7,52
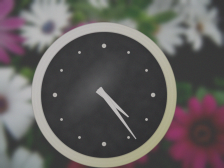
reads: 4,24
